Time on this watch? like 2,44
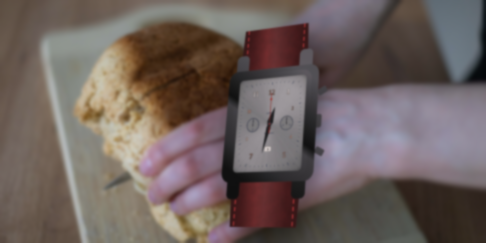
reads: 12,32
